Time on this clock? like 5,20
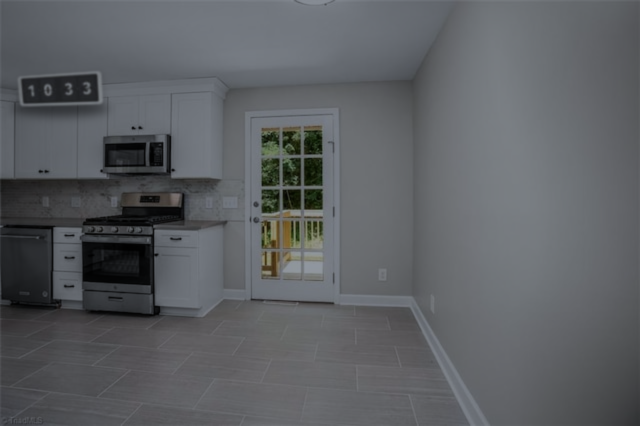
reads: 10,33
